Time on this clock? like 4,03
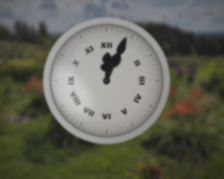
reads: 12,04
